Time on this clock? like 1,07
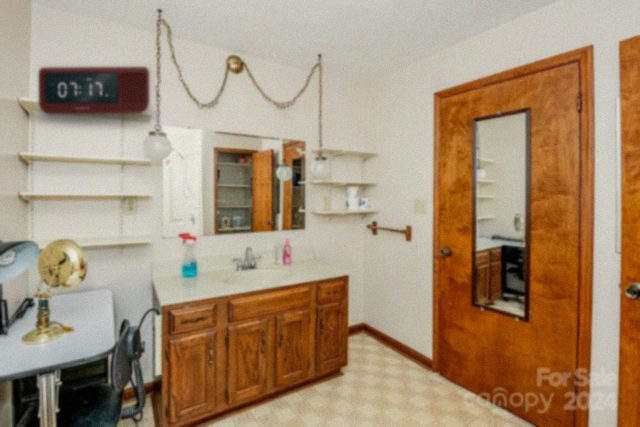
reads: 7,17
